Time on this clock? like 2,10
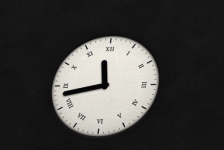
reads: 11,43
